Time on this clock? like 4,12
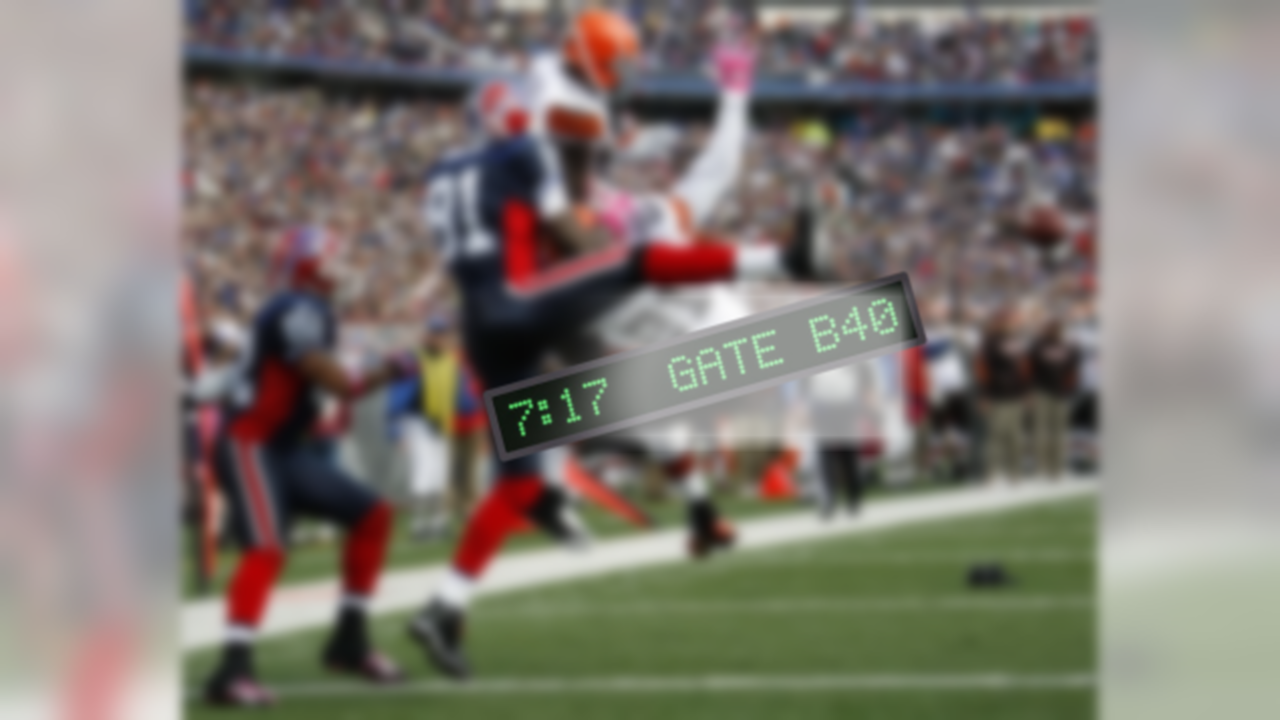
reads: 7,17
